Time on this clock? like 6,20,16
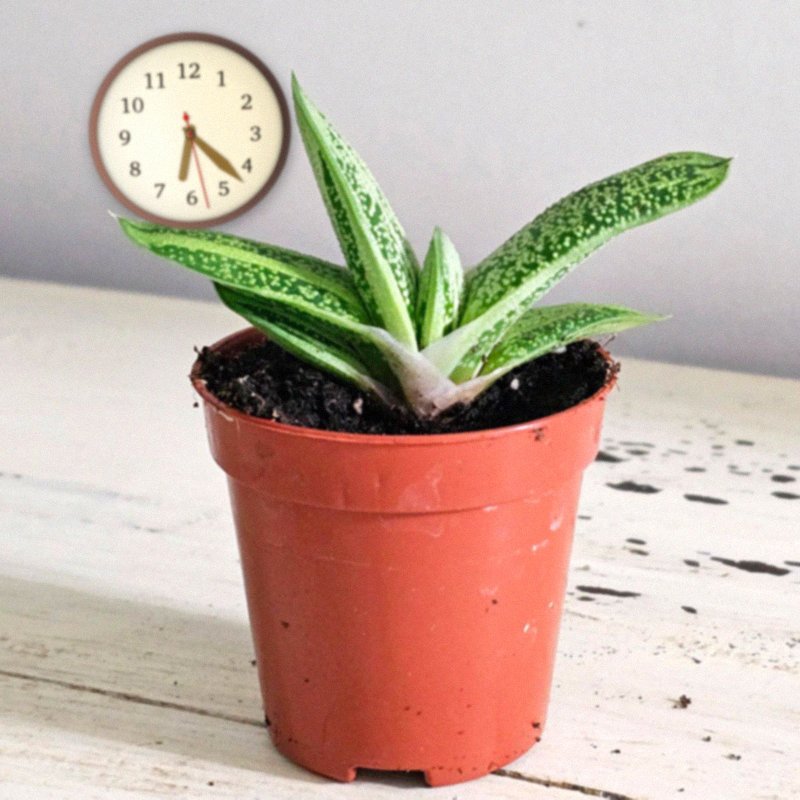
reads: 6,22,28
